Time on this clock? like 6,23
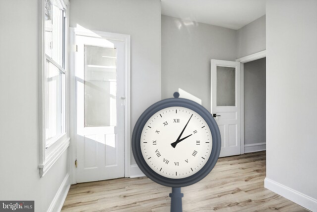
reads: 2,05
